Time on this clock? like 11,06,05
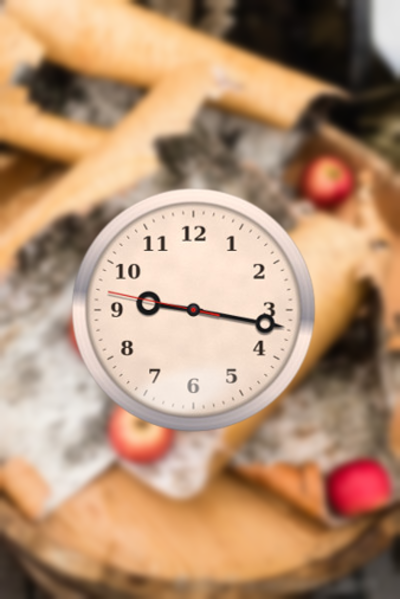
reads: 9,16,47
